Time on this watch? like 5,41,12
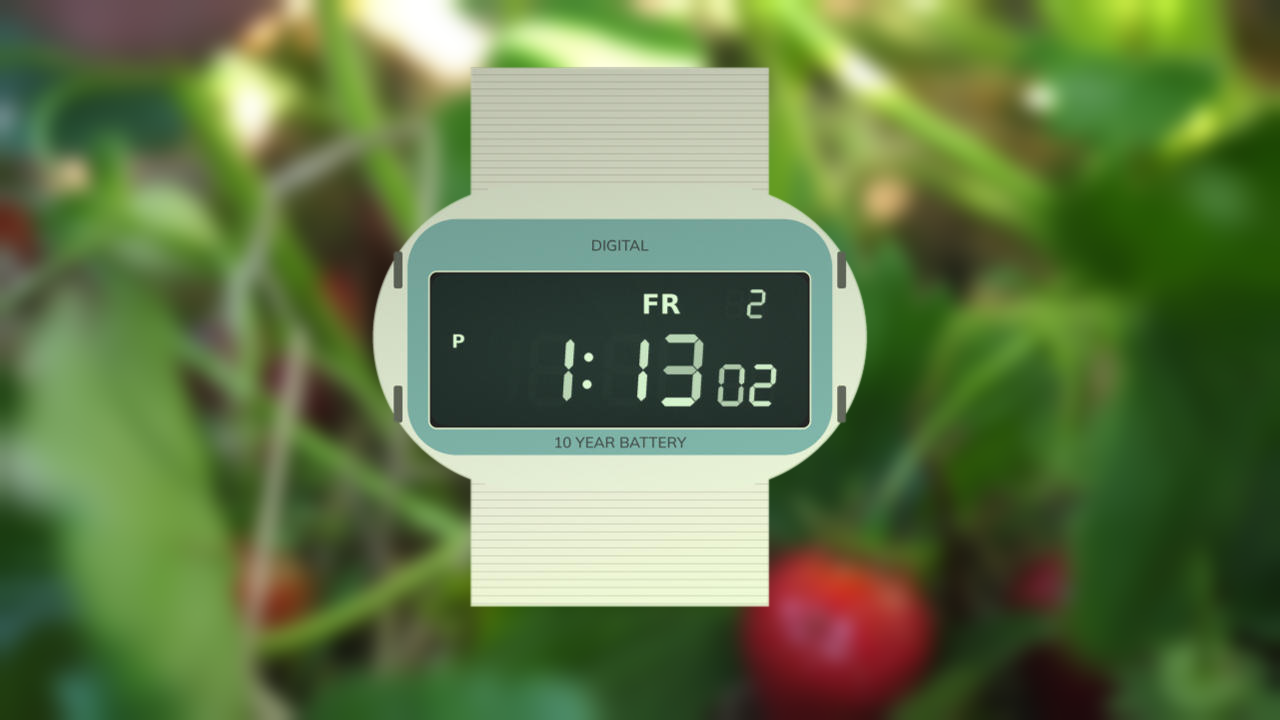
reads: 1,13,02
